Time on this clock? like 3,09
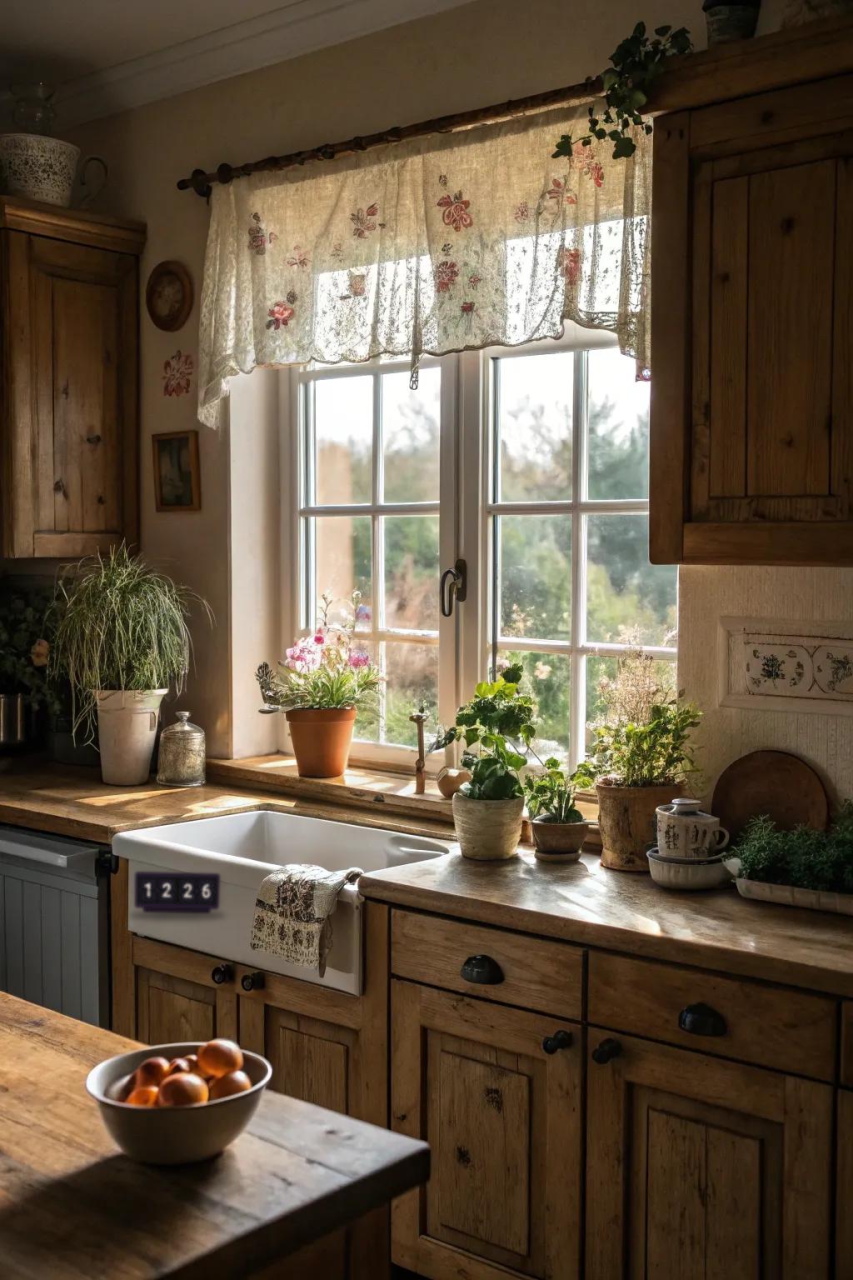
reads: 12,26
